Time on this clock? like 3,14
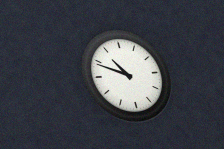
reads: 10,49
